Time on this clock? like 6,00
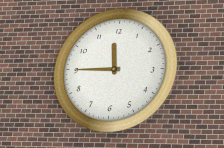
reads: 11,45
